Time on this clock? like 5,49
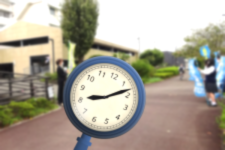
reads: 8,08
